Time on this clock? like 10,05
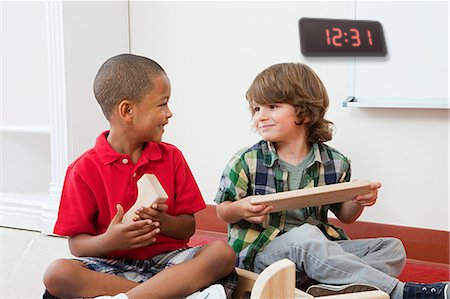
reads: 12,31
